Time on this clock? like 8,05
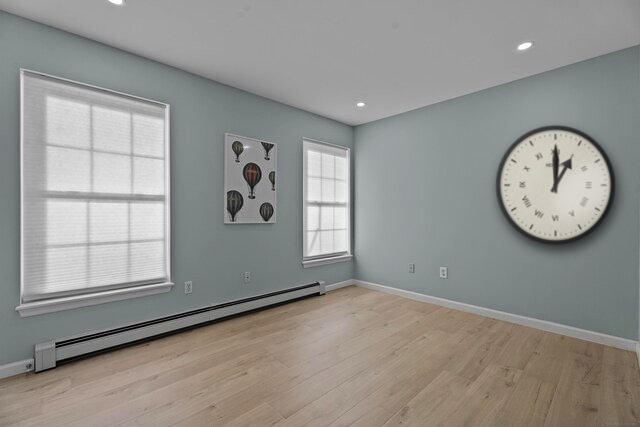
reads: 1,00
